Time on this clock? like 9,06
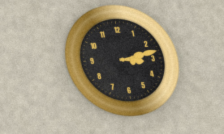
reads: 3,13
